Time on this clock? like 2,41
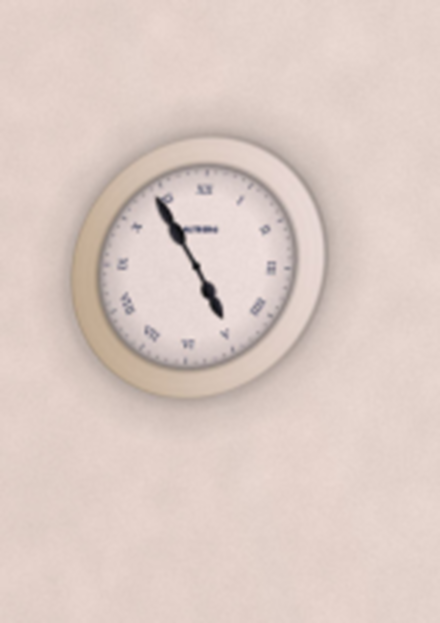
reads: 4,54
